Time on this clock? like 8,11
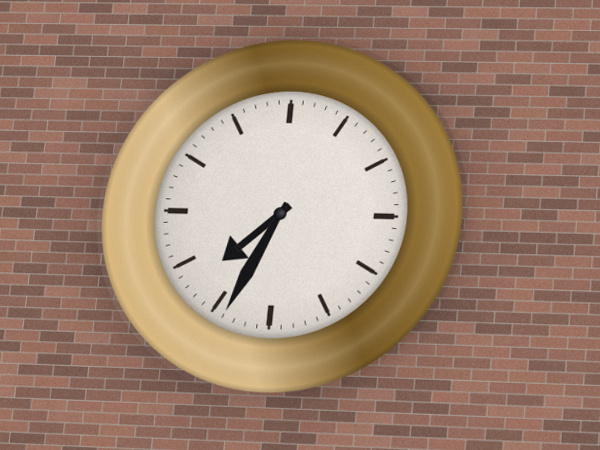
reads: 7,34
